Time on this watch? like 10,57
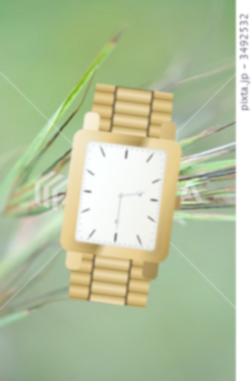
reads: 2,30
